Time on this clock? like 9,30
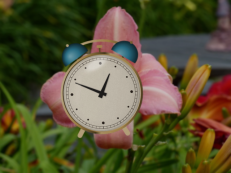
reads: 12,49
